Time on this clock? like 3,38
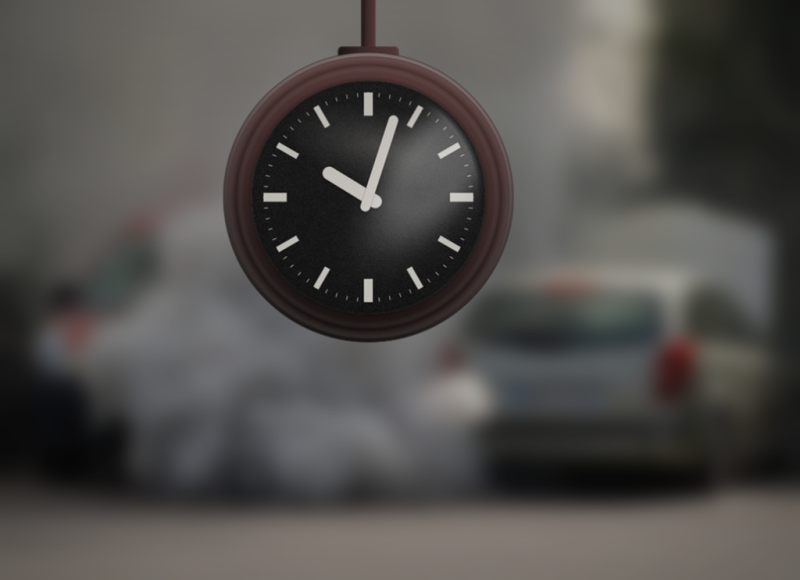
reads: 10,03
